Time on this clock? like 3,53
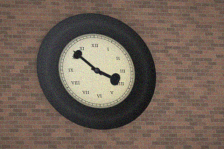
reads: 3,52
